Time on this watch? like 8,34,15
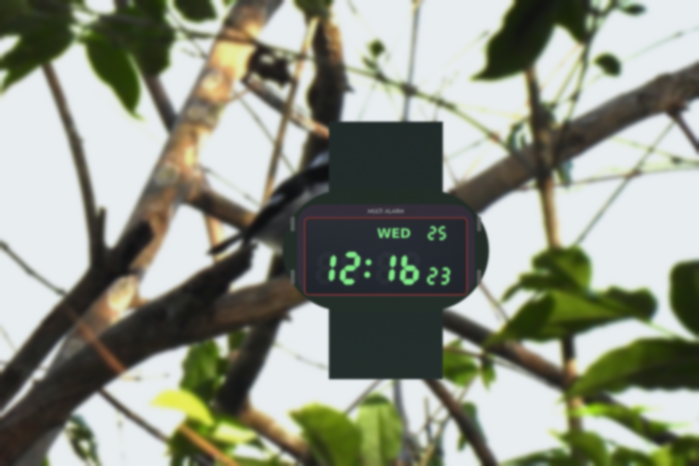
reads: 12,16,23
